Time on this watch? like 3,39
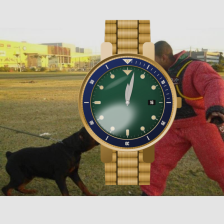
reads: 12,02
